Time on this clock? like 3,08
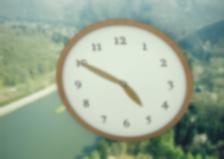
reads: 4,50
